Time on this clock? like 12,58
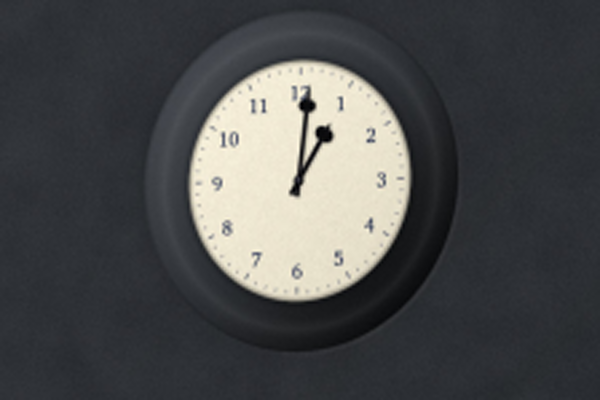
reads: 1,01
